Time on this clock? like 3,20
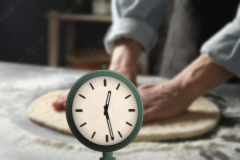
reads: 12,28
